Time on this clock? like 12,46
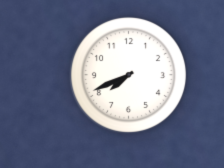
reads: 7,41
